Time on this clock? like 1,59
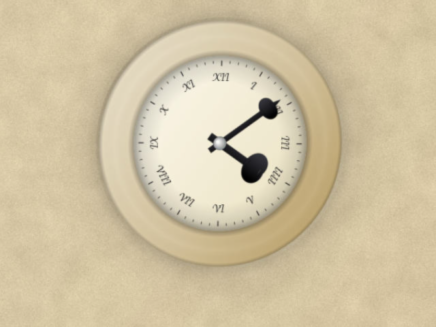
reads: 4,09
